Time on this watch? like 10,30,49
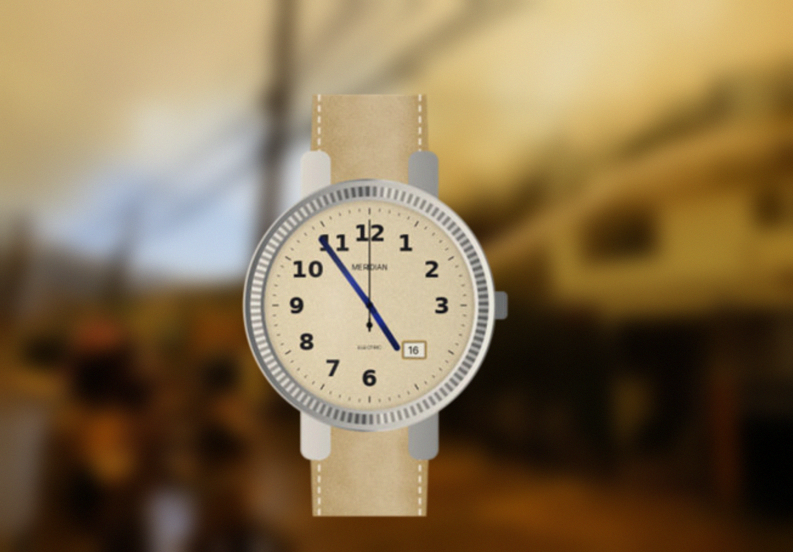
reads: 4,54,00
